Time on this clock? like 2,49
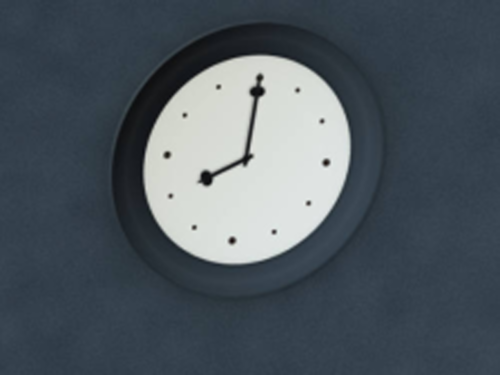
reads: 8,00
